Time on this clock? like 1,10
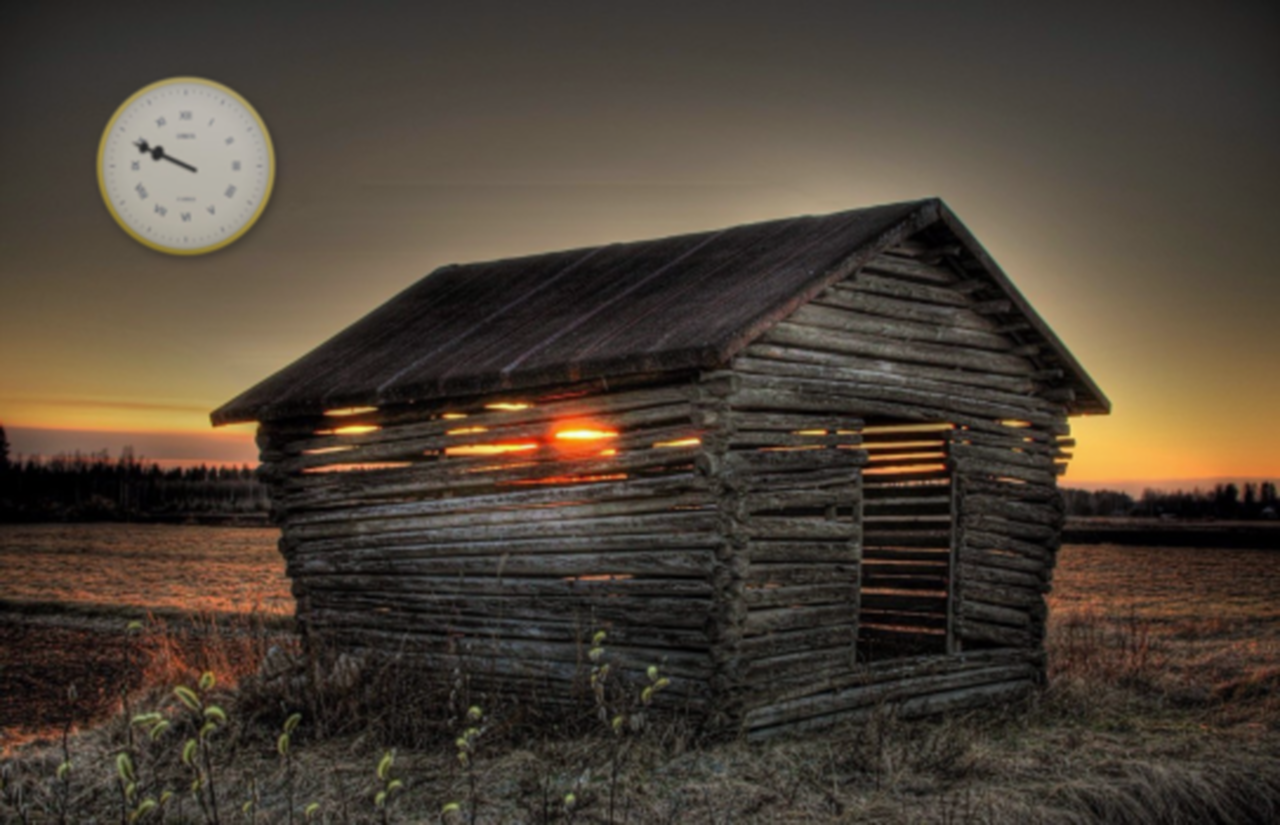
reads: 9,49
